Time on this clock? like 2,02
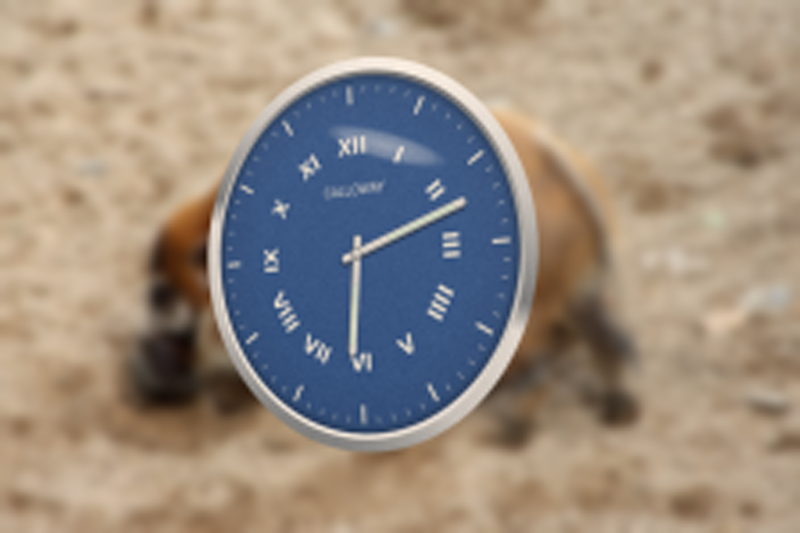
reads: 6,12
